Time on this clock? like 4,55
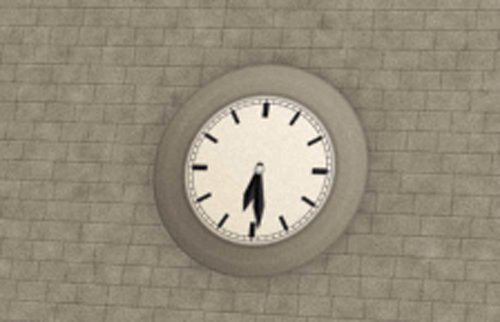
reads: 6,29
